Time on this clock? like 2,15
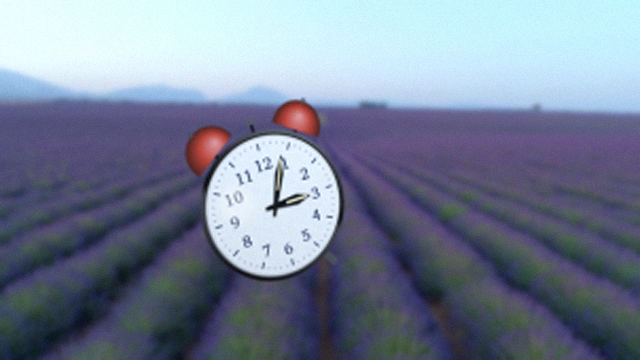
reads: 3,04
